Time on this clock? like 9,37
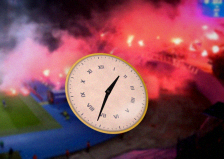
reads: 1,36
